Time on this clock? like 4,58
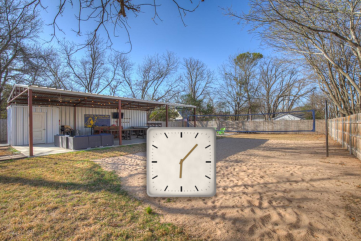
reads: 6,07
